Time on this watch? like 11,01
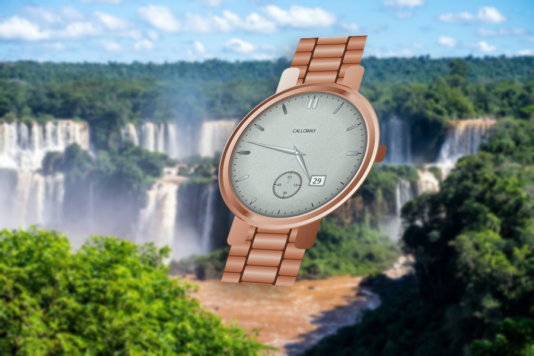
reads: 4,47
